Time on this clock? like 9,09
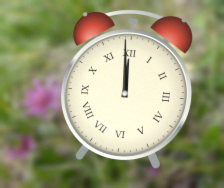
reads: 11,59
